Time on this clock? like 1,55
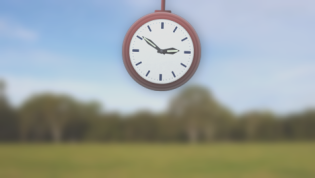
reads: 2,51
